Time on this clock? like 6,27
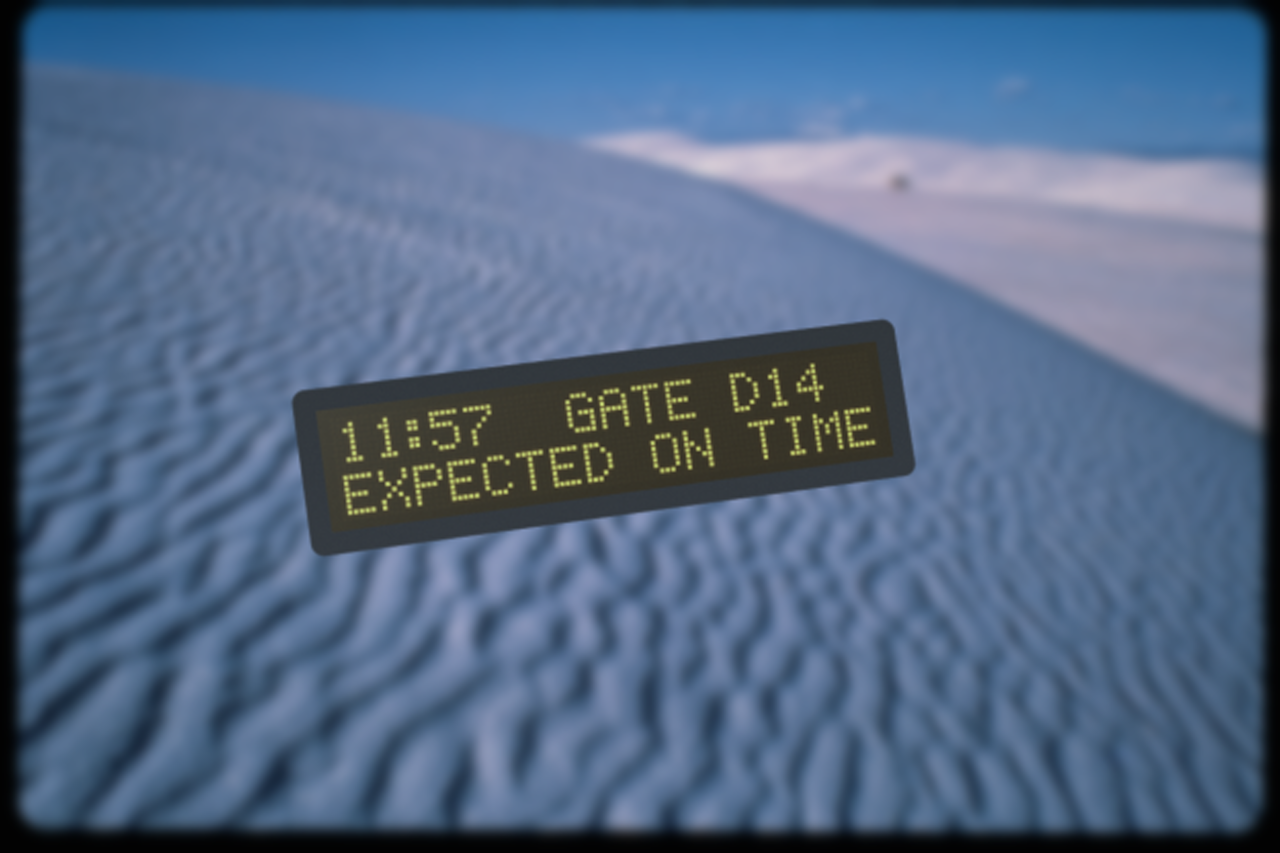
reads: 11,57
